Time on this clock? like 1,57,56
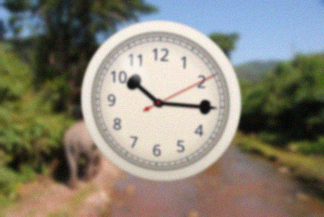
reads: 10,15,10
